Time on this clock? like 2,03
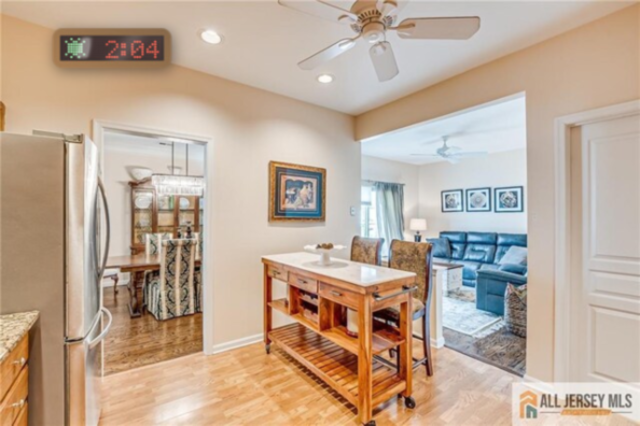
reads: 2,04
